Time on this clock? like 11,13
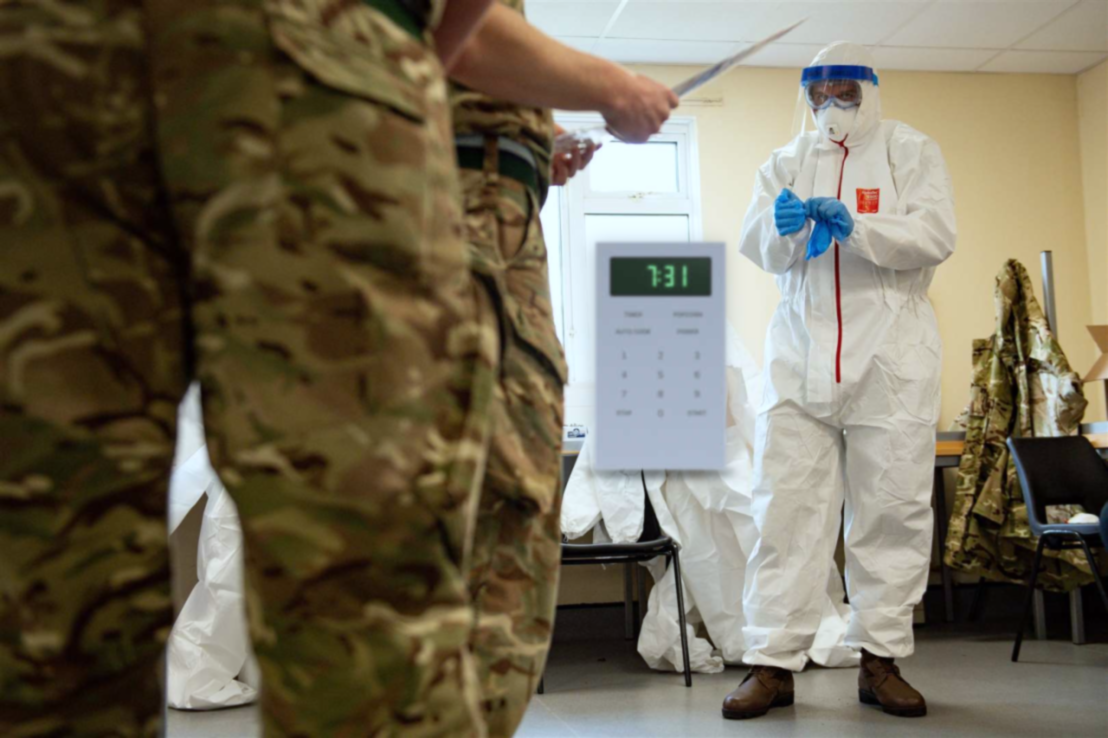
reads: 7,31
